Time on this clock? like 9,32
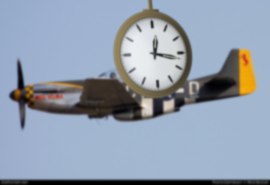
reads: 12,17
